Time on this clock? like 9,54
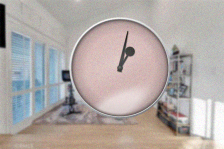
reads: 1,02
